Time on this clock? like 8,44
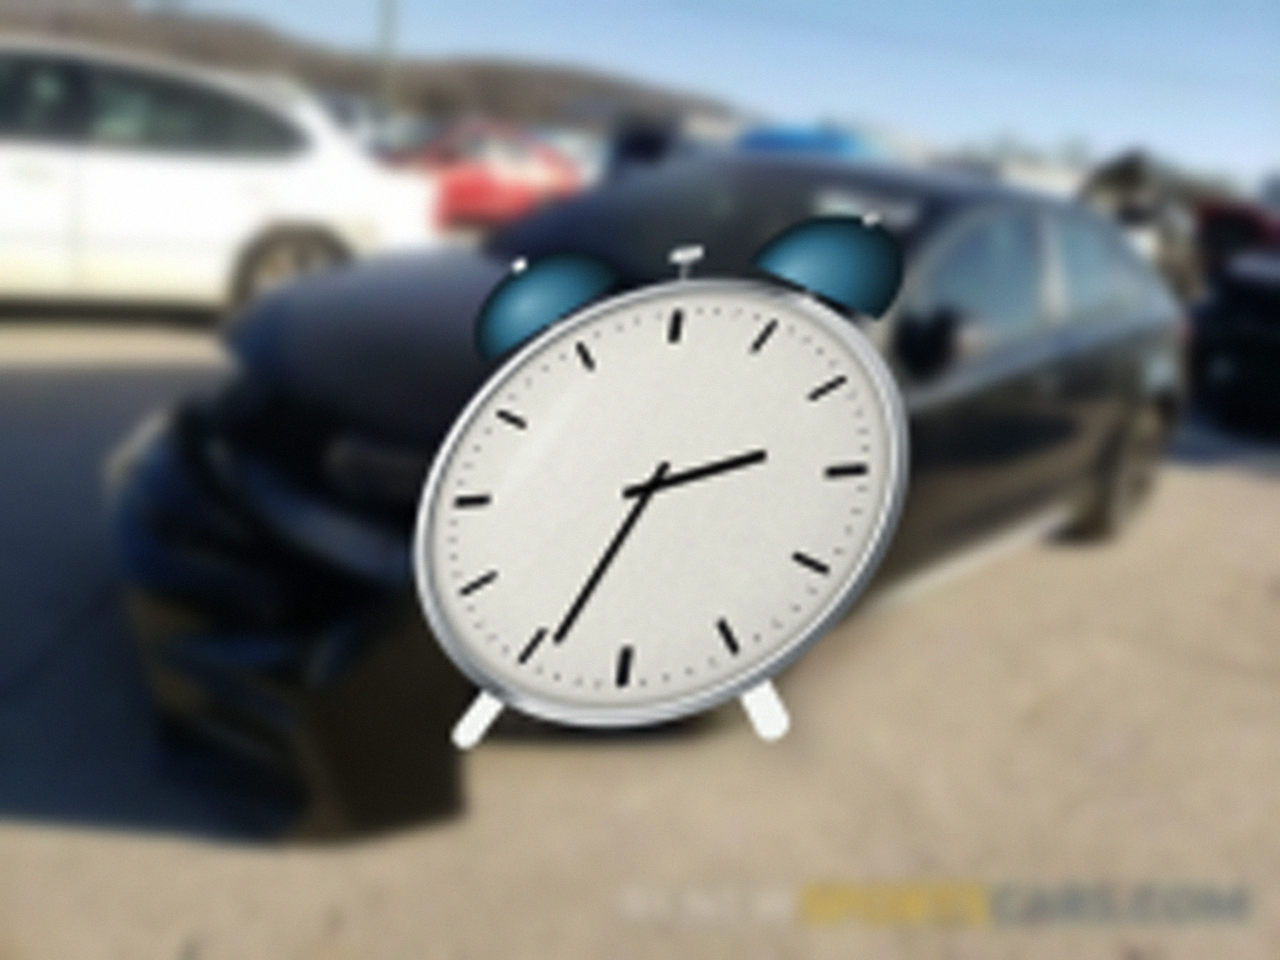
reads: 2,34
